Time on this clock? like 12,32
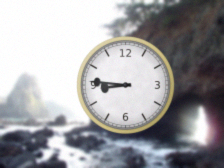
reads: 8,46
